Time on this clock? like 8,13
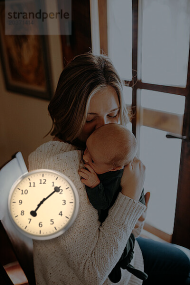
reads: 7,08
